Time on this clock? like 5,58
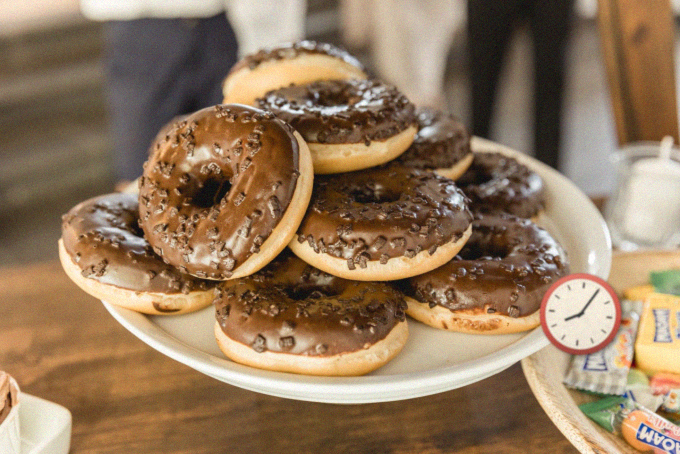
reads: 8,05
